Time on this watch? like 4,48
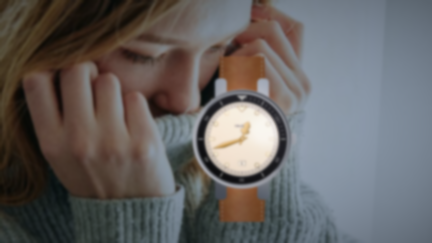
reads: 12,42
